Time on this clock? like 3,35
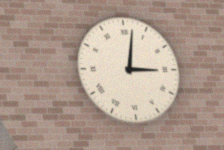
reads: 3,02
